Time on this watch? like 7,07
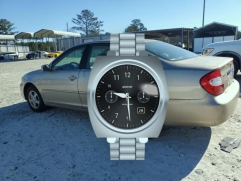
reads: 9,29
